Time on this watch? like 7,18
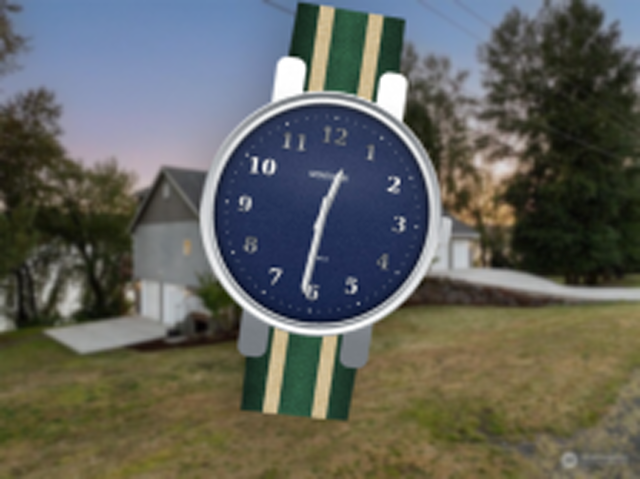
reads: 12,31
